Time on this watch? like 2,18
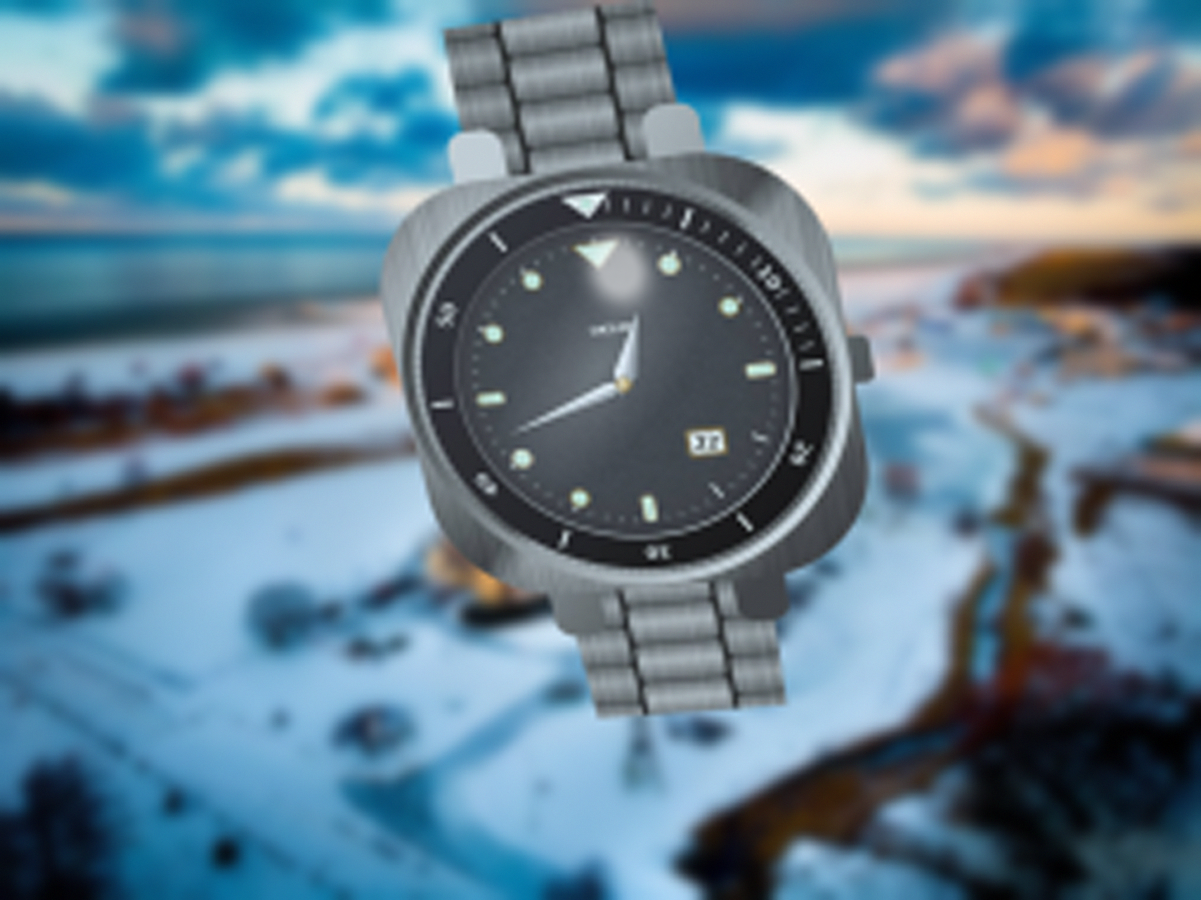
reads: 12,42
